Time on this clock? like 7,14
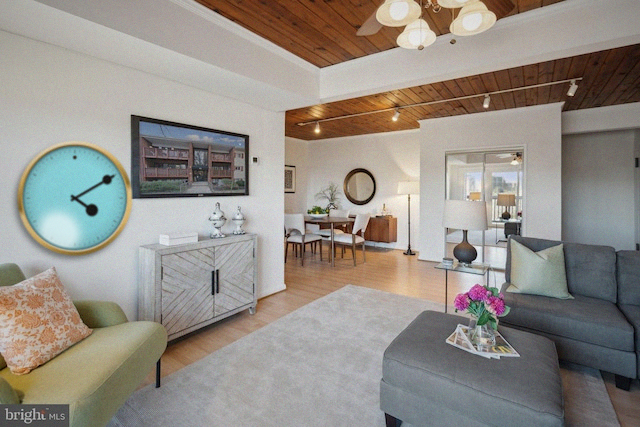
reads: 4,10
